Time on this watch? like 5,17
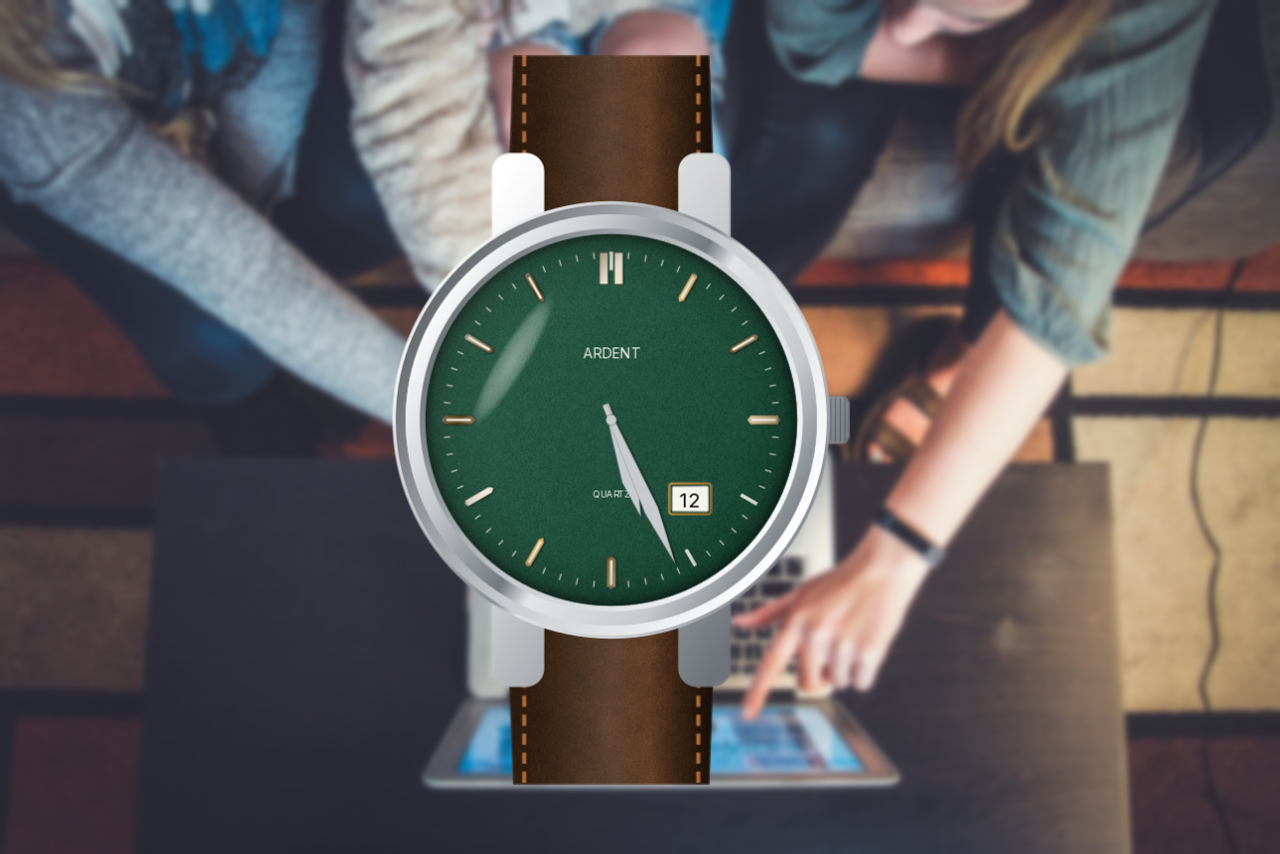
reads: 5,26
